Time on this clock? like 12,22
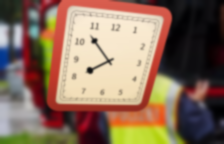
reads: 7,53
